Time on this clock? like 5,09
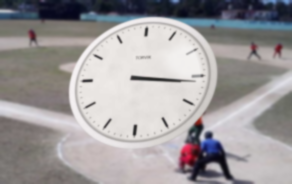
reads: 3,16
